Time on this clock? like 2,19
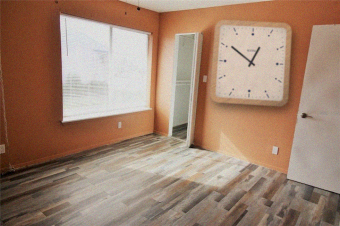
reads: 12,51
